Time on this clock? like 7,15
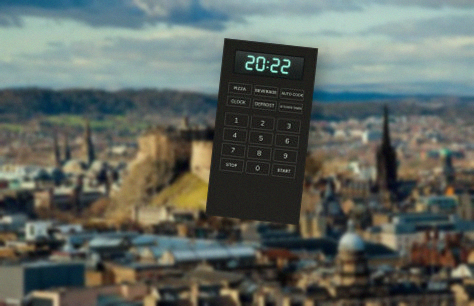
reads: 20,22
